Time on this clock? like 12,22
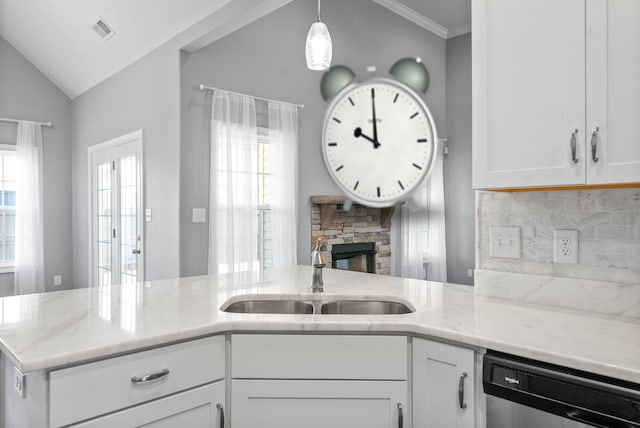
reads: 10,00
